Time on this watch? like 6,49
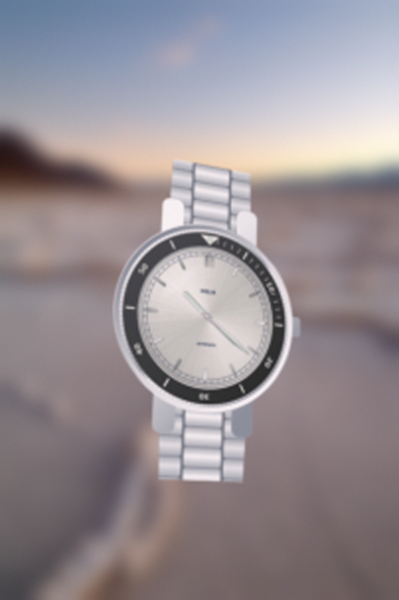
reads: 10,21
